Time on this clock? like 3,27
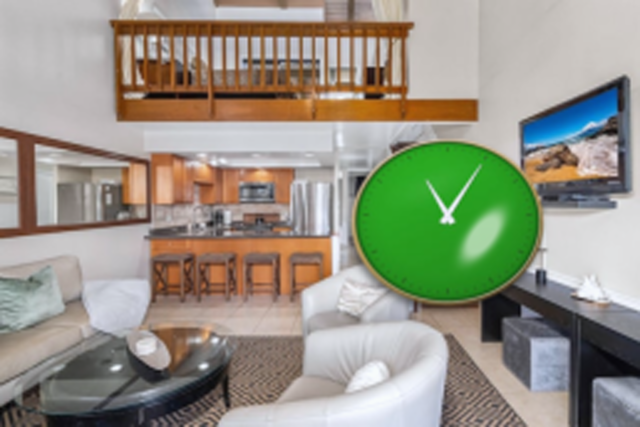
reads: 11,05
